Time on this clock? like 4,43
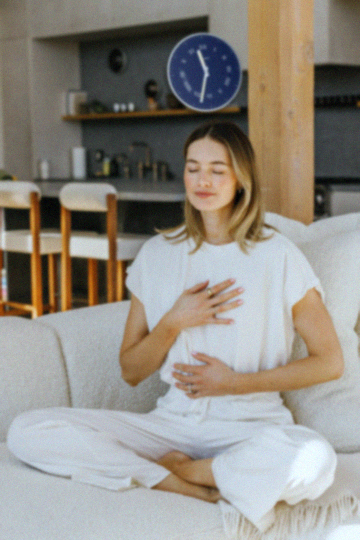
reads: 11,33
